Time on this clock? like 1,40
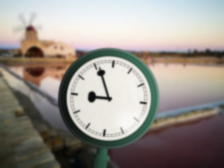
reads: 8,56
